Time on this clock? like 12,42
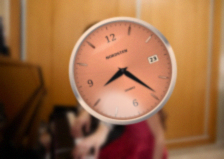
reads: 8,24
